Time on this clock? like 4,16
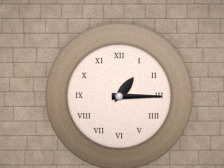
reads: 1,15
